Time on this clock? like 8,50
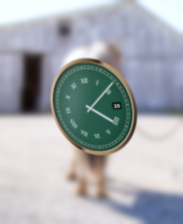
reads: 4,09
